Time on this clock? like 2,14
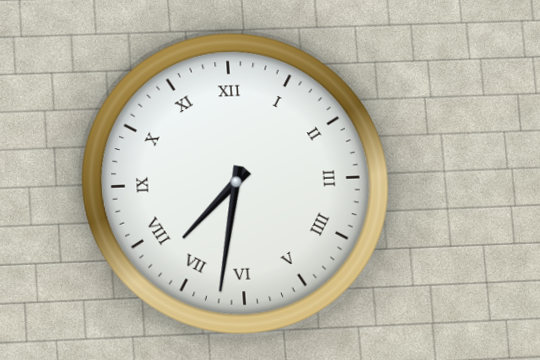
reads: 7,32
